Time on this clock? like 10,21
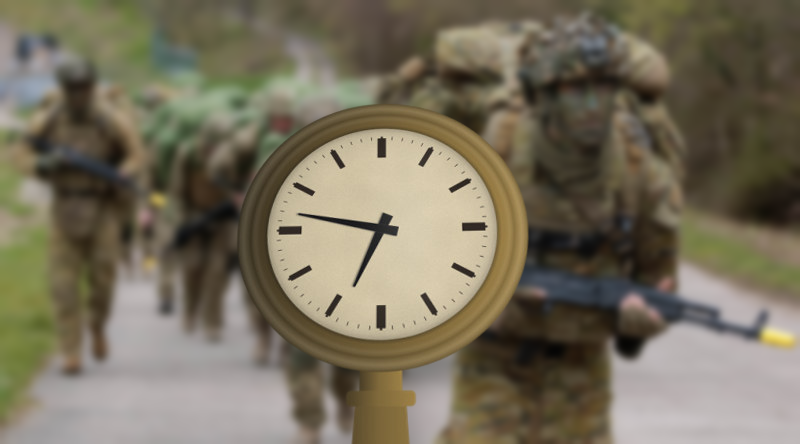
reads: 6,47
